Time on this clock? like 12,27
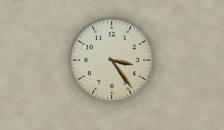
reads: 3,24
